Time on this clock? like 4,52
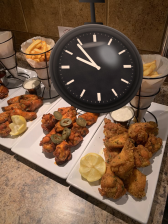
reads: 9,54
